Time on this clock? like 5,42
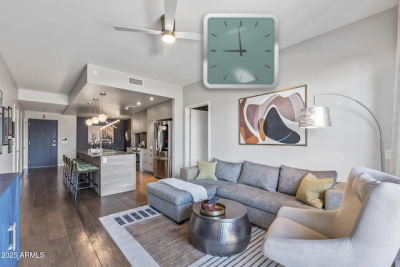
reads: 8,59
